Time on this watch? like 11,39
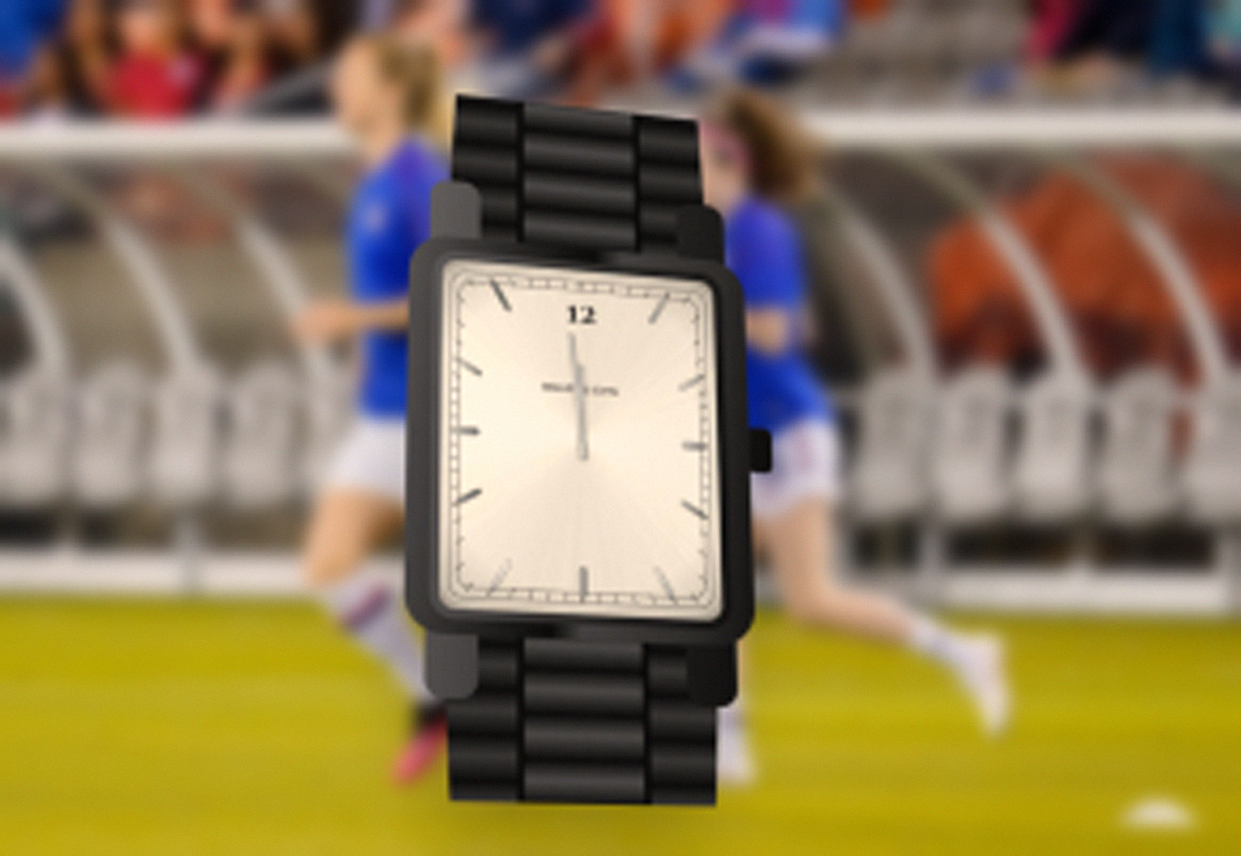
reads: 11,59
